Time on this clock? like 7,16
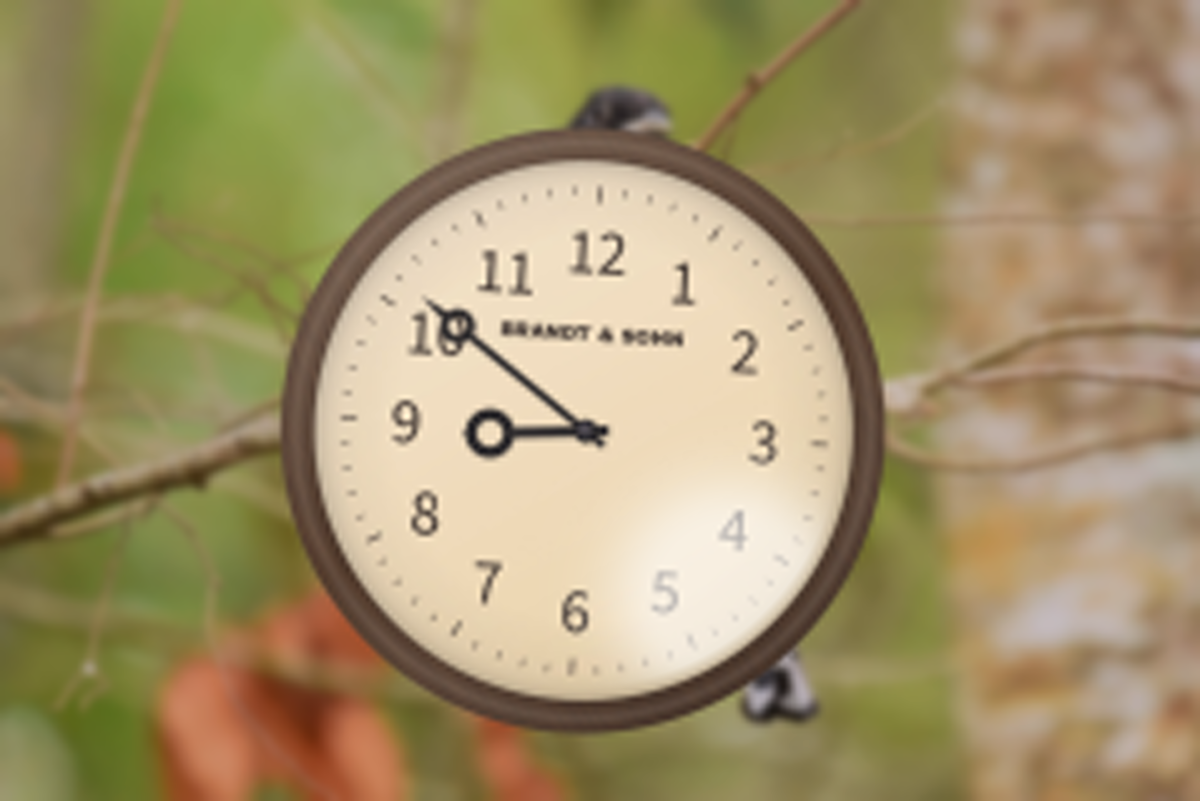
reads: 8,51
